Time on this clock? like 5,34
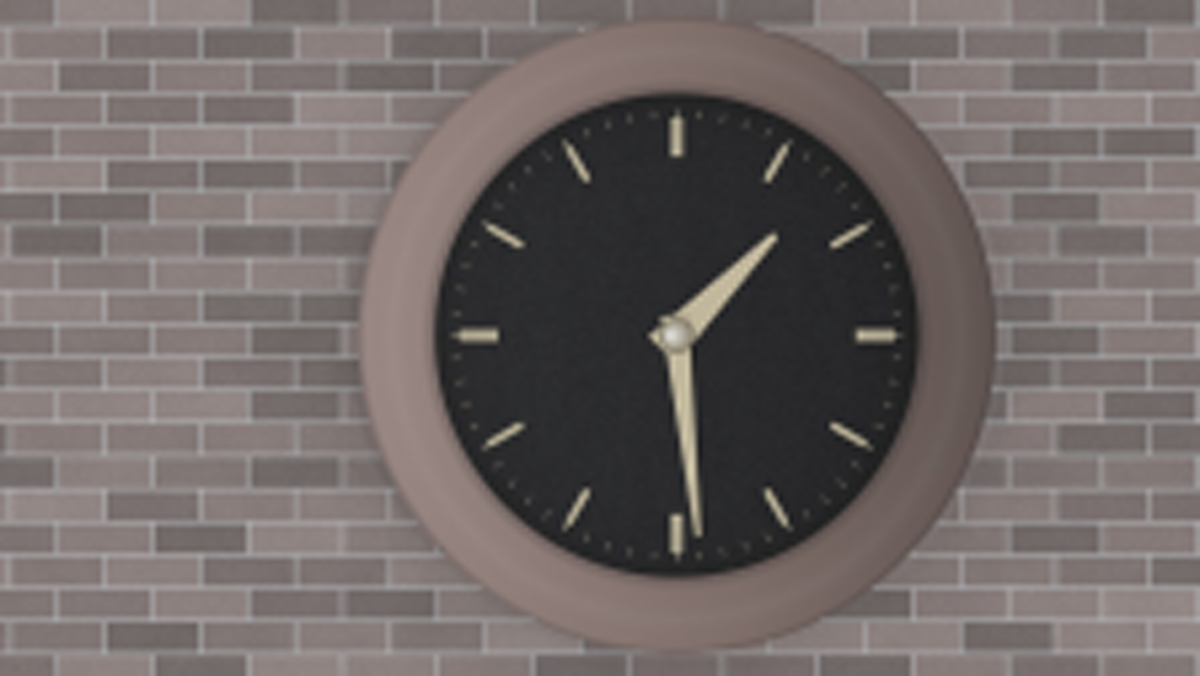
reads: 1,29
